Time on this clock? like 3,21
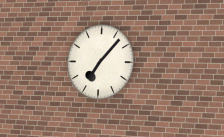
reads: 7,07
